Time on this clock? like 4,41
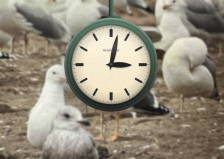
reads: 3,02
